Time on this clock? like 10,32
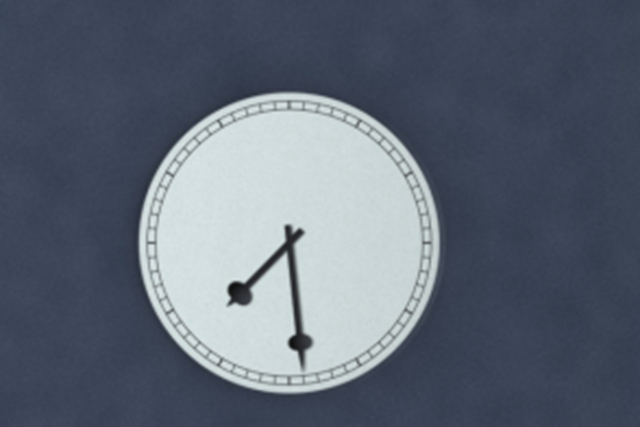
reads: 7,29
